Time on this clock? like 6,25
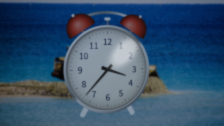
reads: 3,37
